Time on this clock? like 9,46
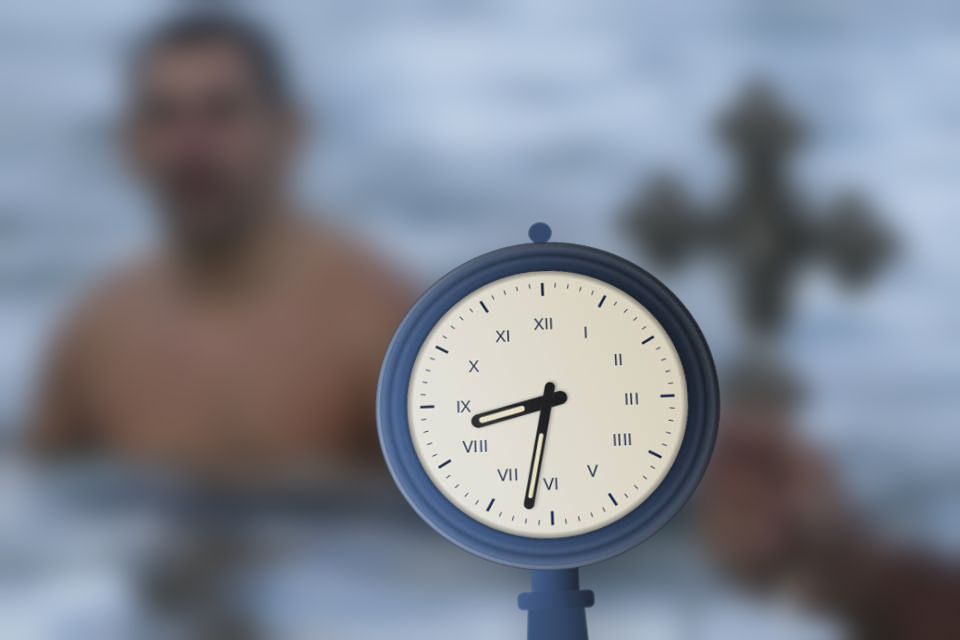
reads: 8,32
